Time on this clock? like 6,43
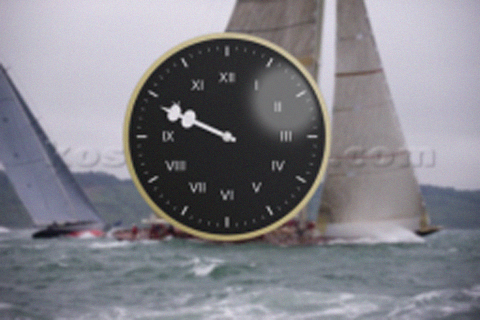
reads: 9,49
